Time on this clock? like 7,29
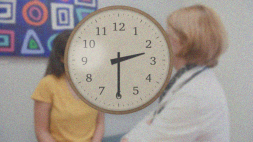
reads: 2,30
